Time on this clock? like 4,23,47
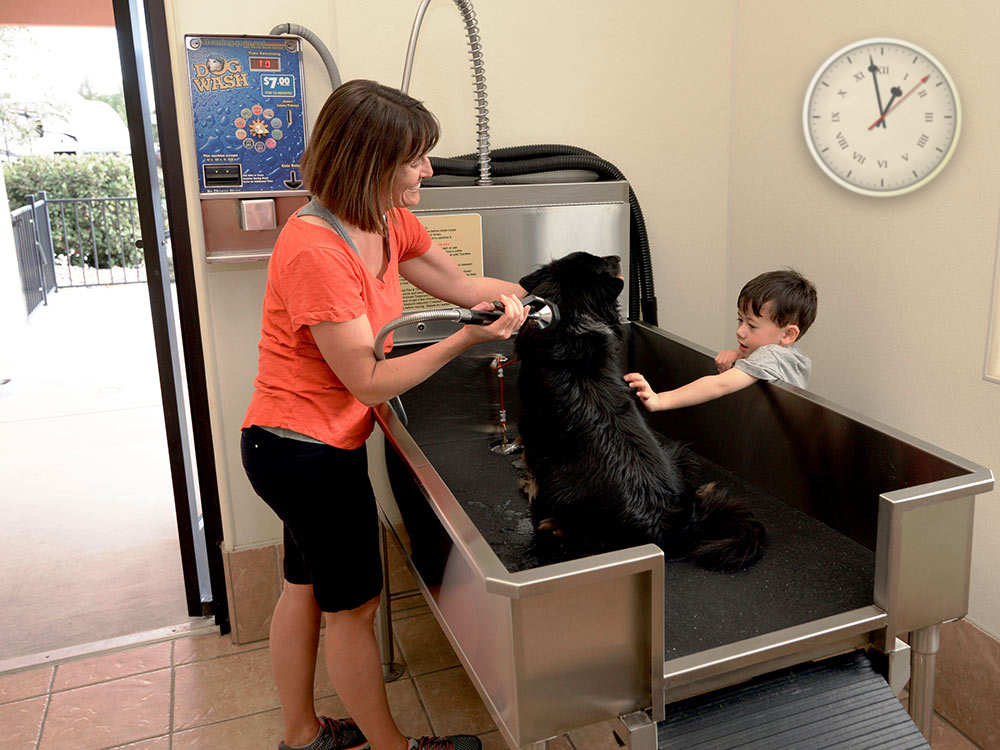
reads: 12,58,08
